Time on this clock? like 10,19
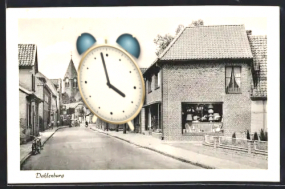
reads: 3,58
